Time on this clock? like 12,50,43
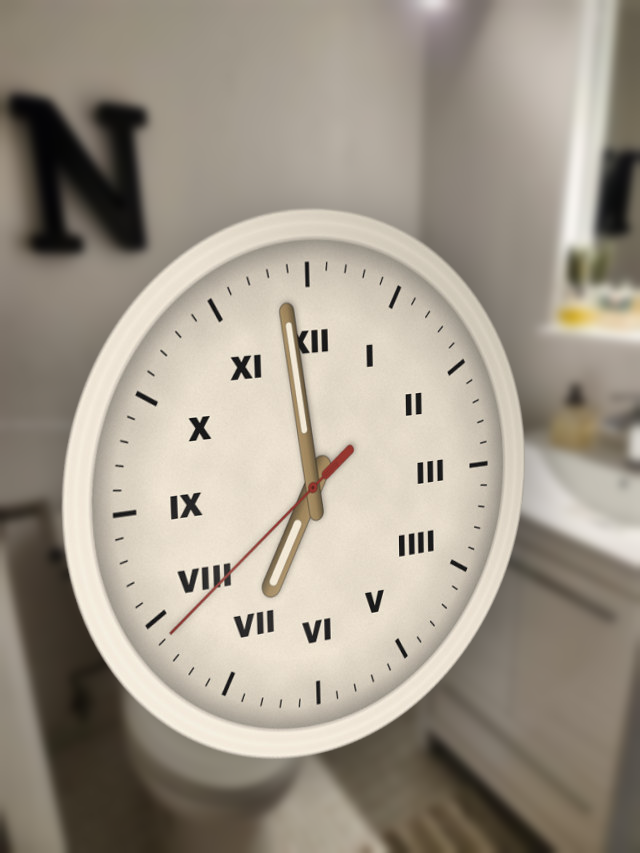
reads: 6,58,39
